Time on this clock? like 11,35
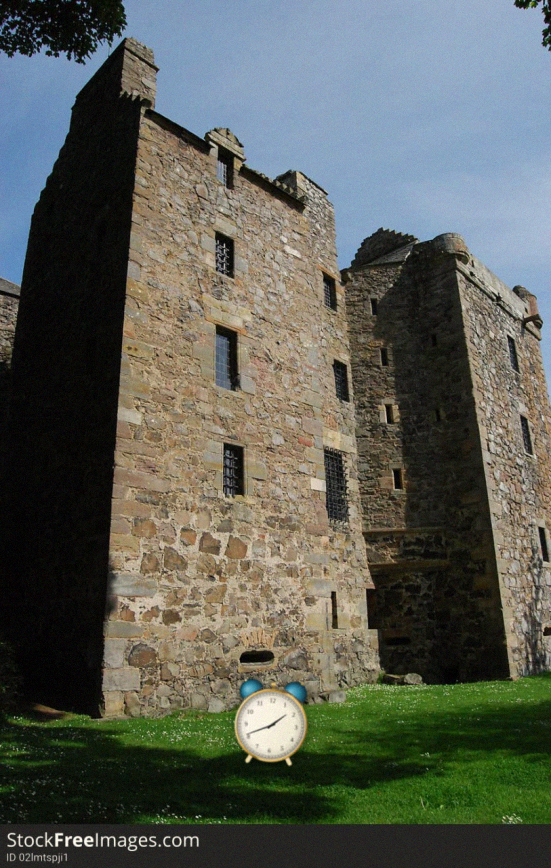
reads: 1,41
